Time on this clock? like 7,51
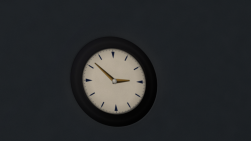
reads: 2,52
